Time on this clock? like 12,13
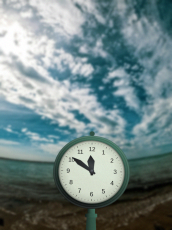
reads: 11,51
